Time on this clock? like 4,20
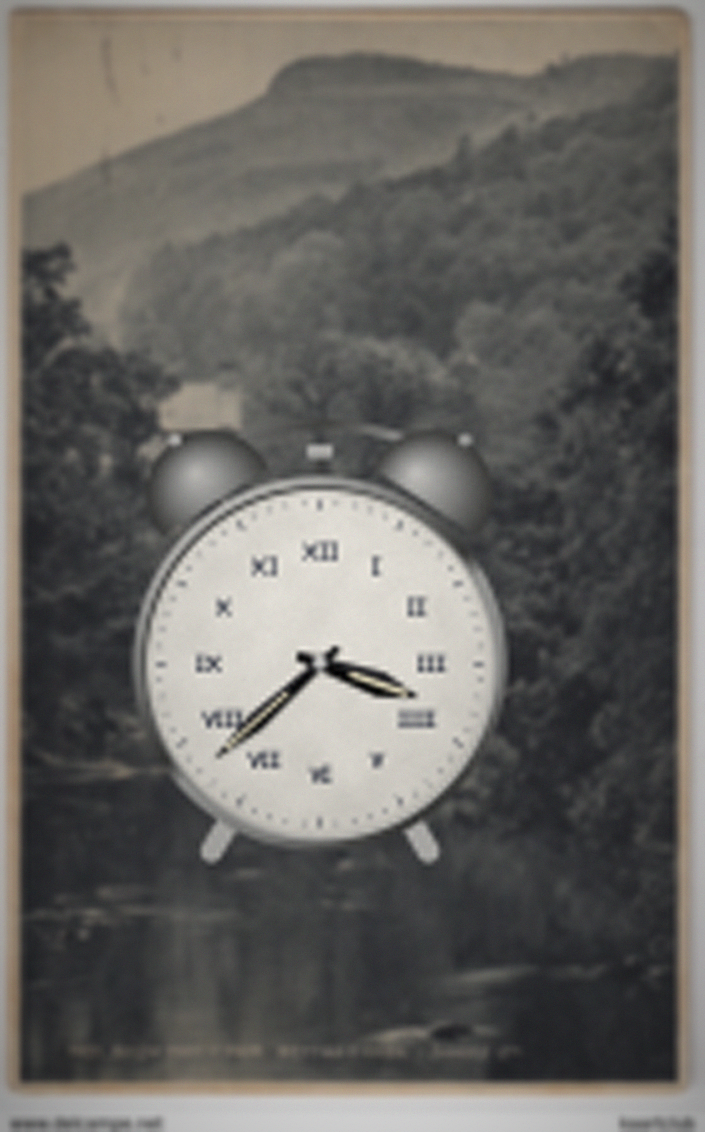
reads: 3,38
